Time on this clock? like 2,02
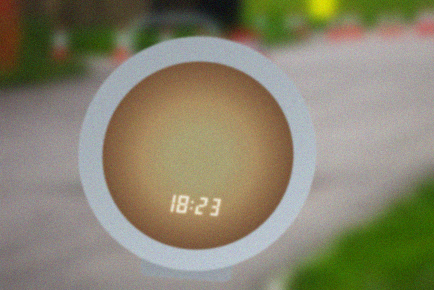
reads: 18,23
